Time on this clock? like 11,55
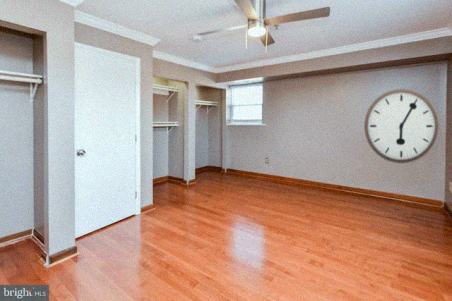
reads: 6,05
